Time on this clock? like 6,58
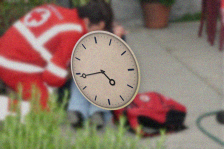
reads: 4,44
